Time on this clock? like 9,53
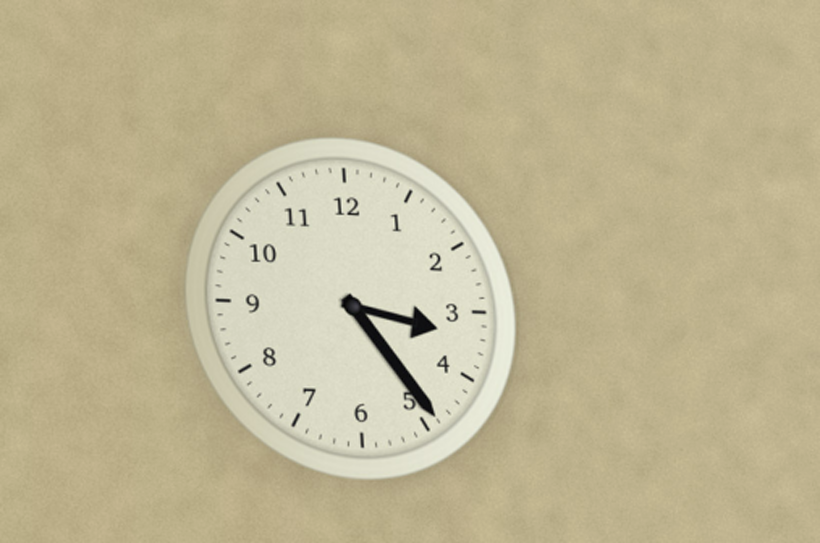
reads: 3,24
